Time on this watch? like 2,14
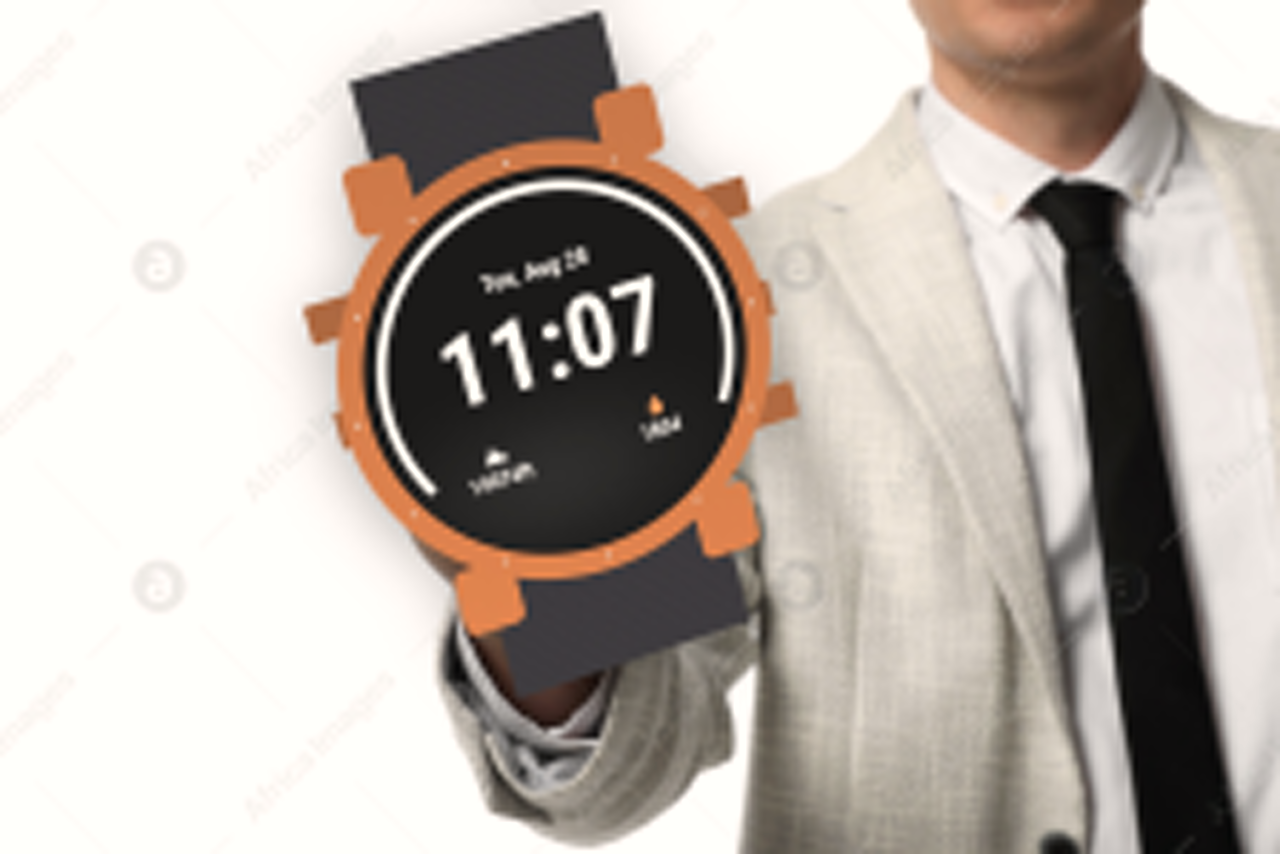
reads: 11,07
